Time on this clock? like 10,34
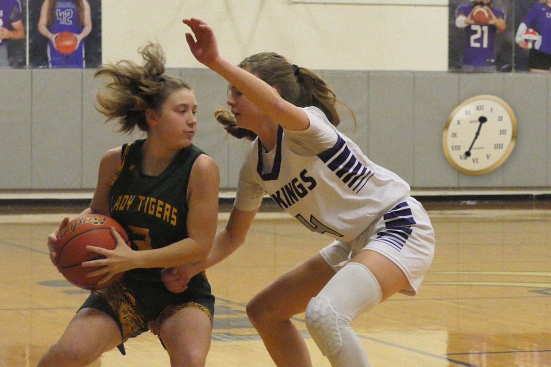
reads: 12,34
